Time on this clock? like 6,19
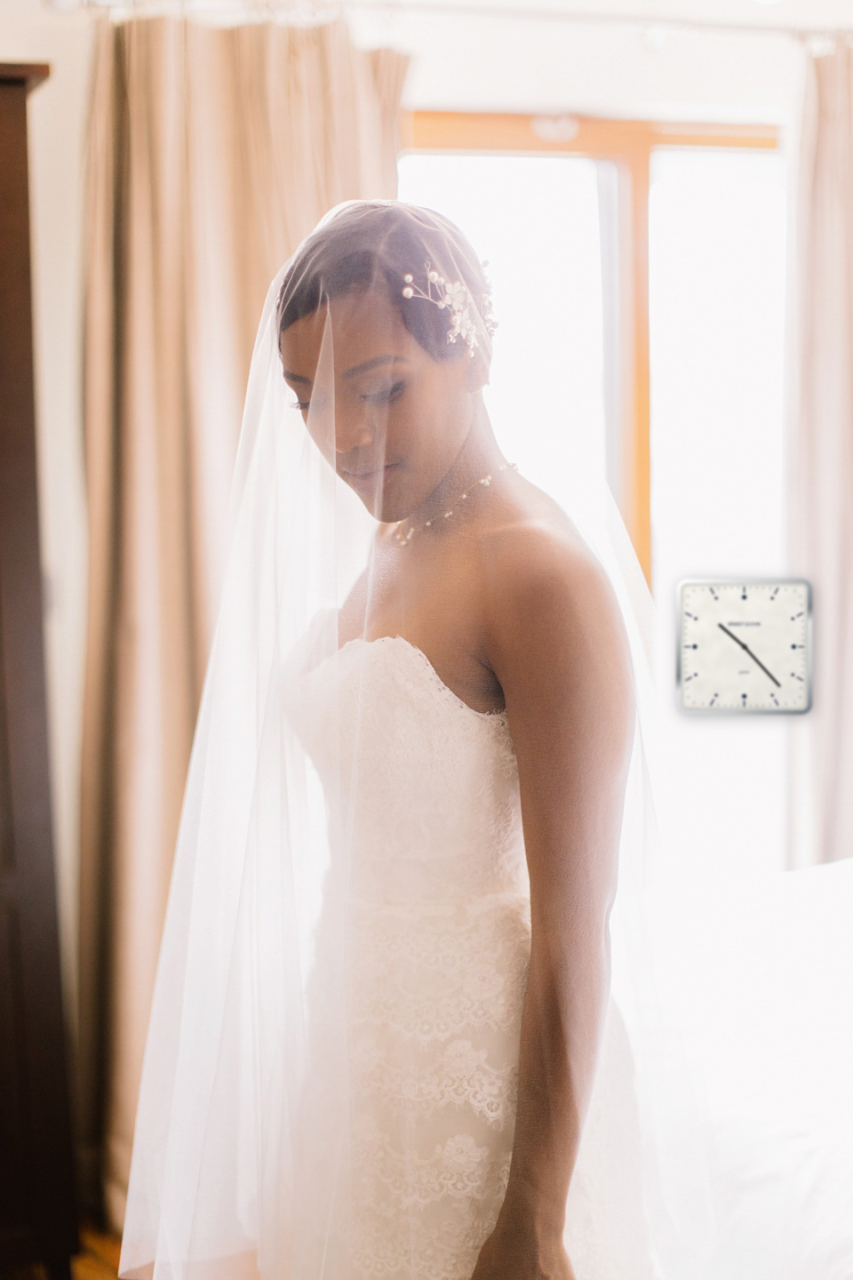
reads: 10,23
